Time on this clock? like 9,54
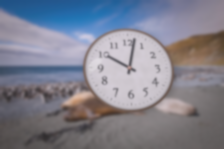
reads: 10,02
